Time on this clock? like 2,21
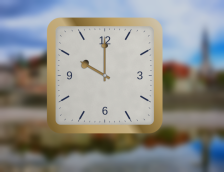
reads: 10,00
